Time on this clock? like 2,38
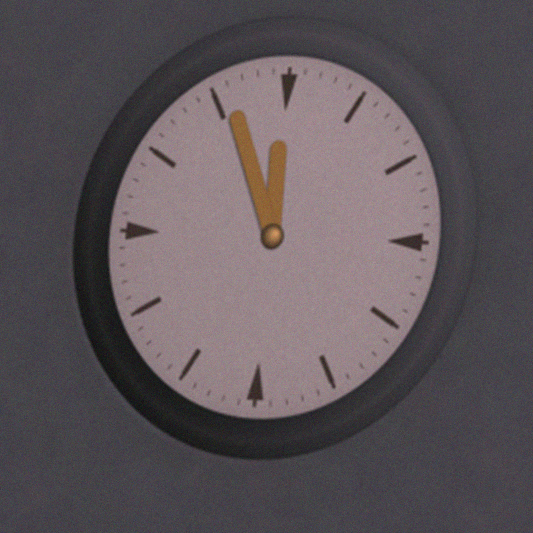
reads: 11,56
